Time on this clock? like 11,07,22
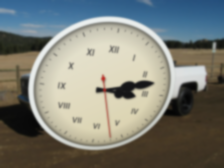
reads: 3,12,27
